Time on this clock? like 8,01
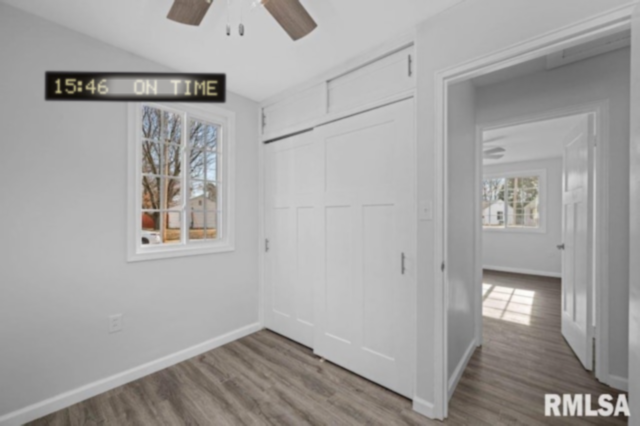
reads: 15,46
